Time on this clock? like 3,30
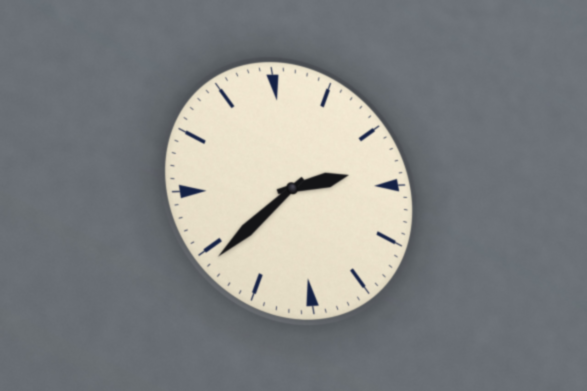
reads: 2,39
